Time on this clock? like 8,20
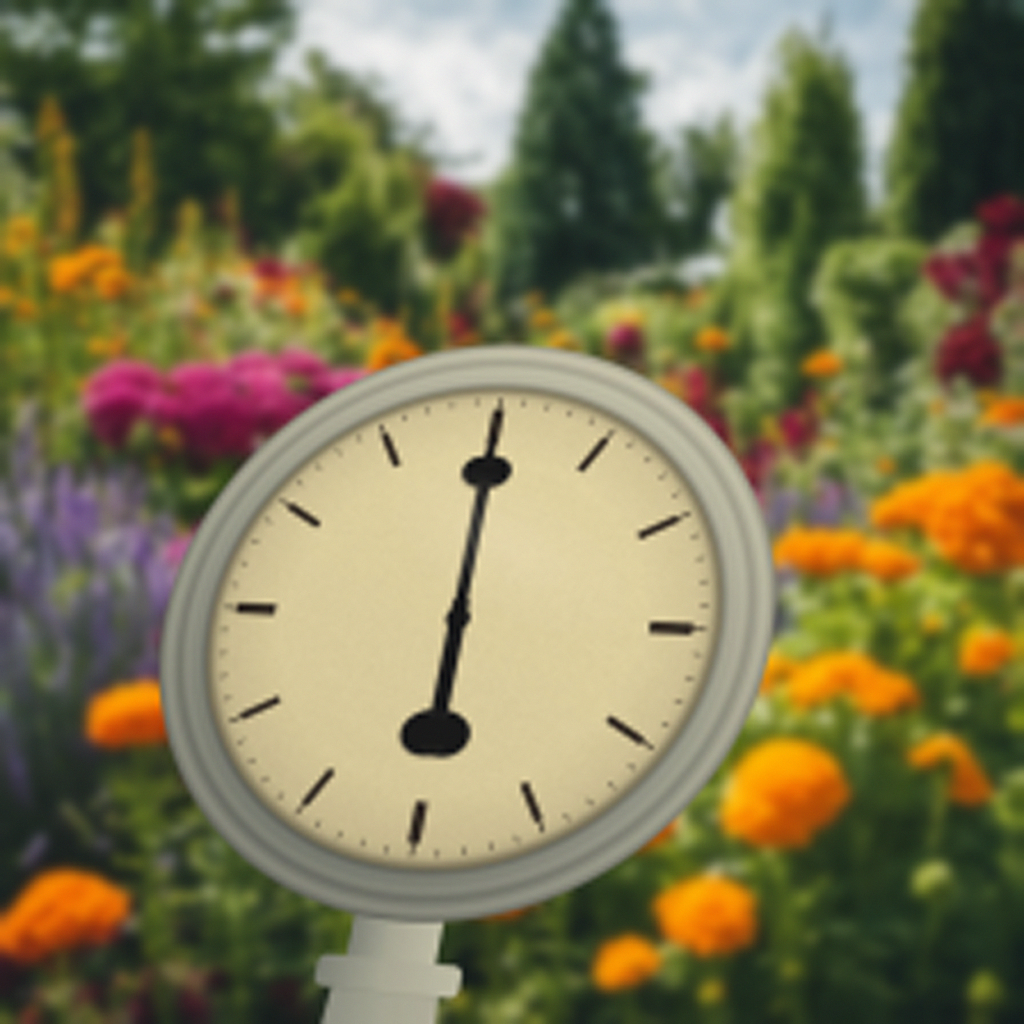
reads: 6,00
